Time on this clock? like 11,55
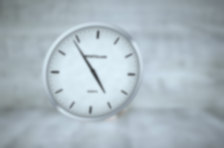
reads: 4,54
